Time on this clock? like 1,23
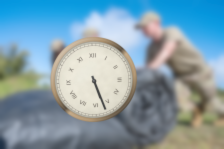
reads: 5,27
